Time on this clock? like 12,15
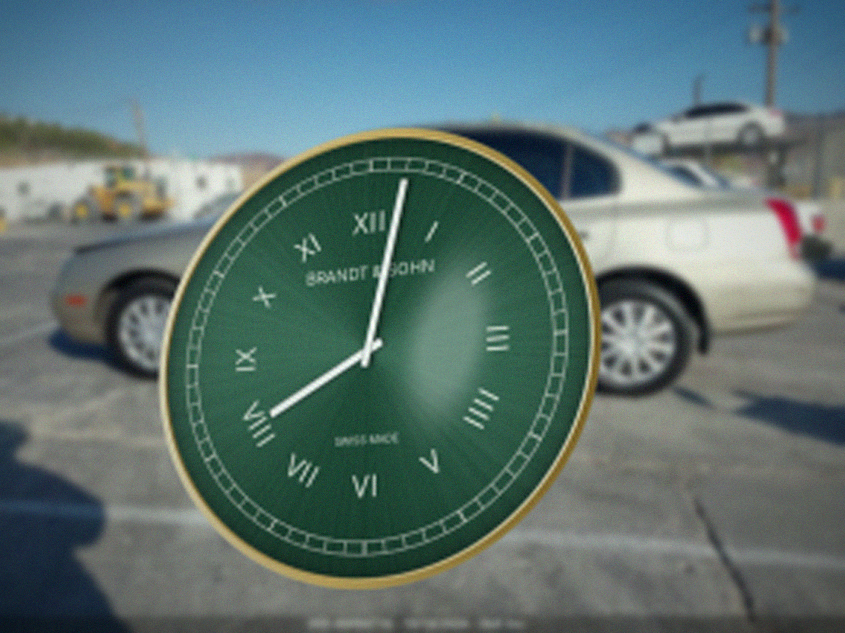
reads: 8,02
